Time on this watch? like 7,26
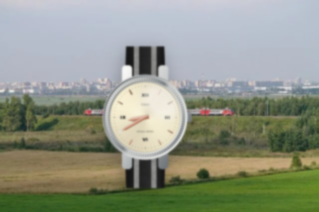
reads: 8,40
